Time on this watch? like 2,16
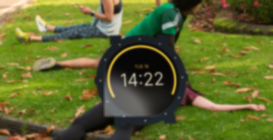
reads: 14,22
